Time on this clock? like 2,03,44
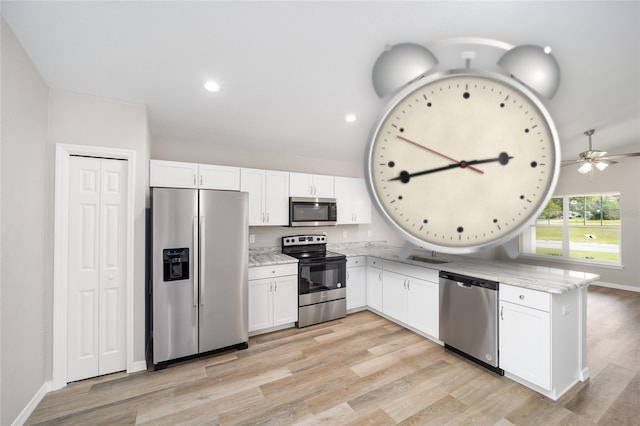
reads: 2,42,49
